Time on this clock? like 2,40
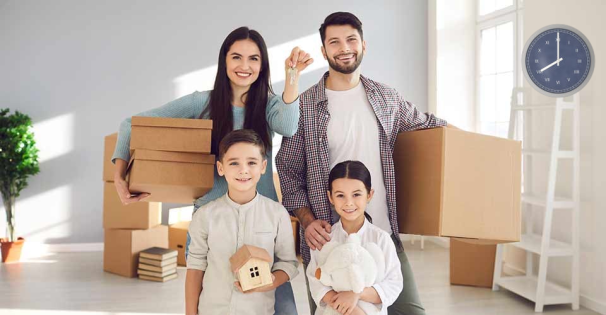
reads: 8,00
